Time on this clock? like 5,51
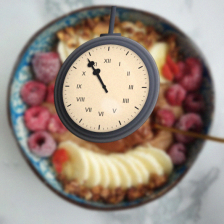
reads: 10,54
